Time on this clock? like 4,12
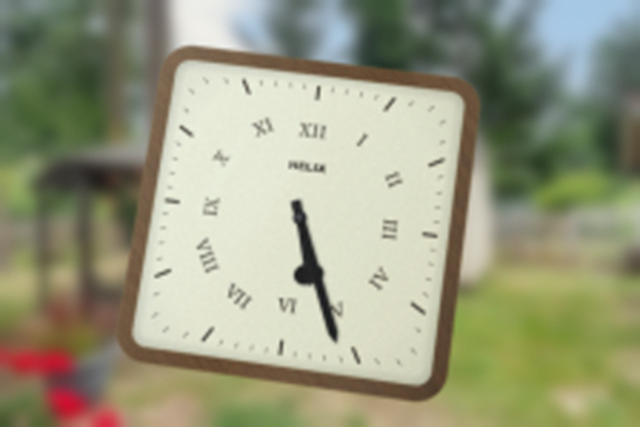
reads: 5,26
